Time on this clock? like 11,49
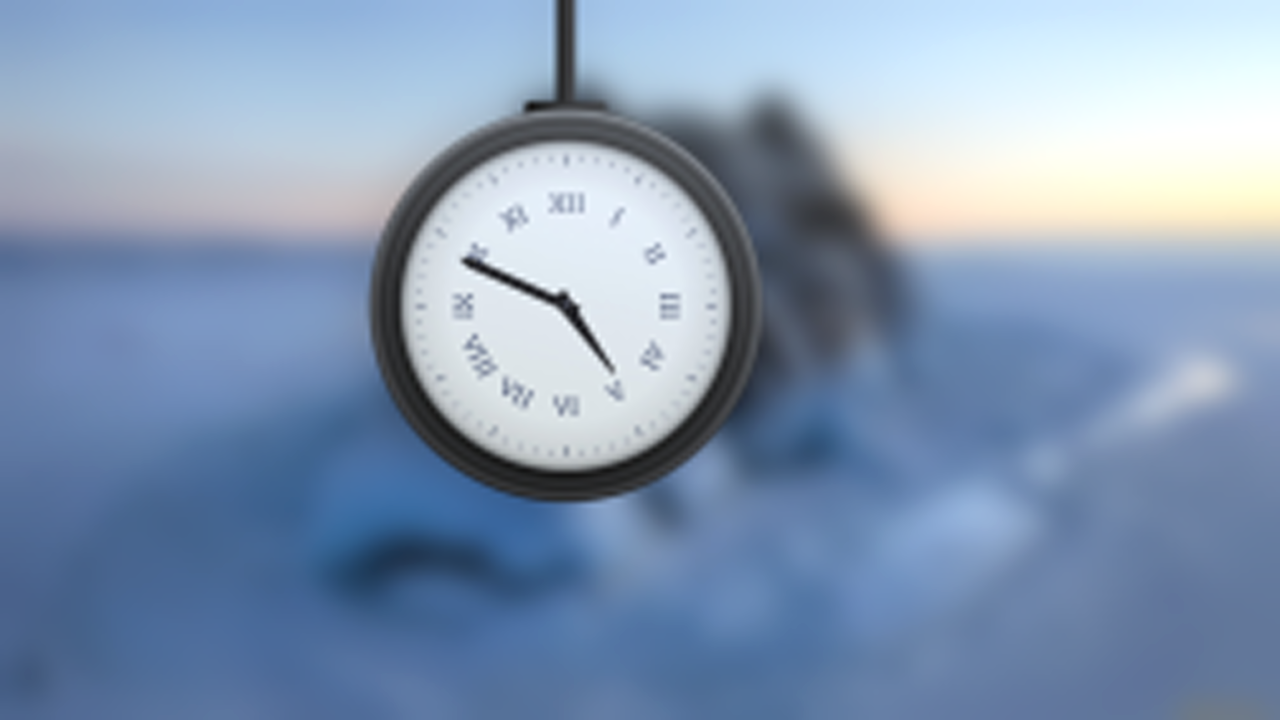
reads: 4,49
